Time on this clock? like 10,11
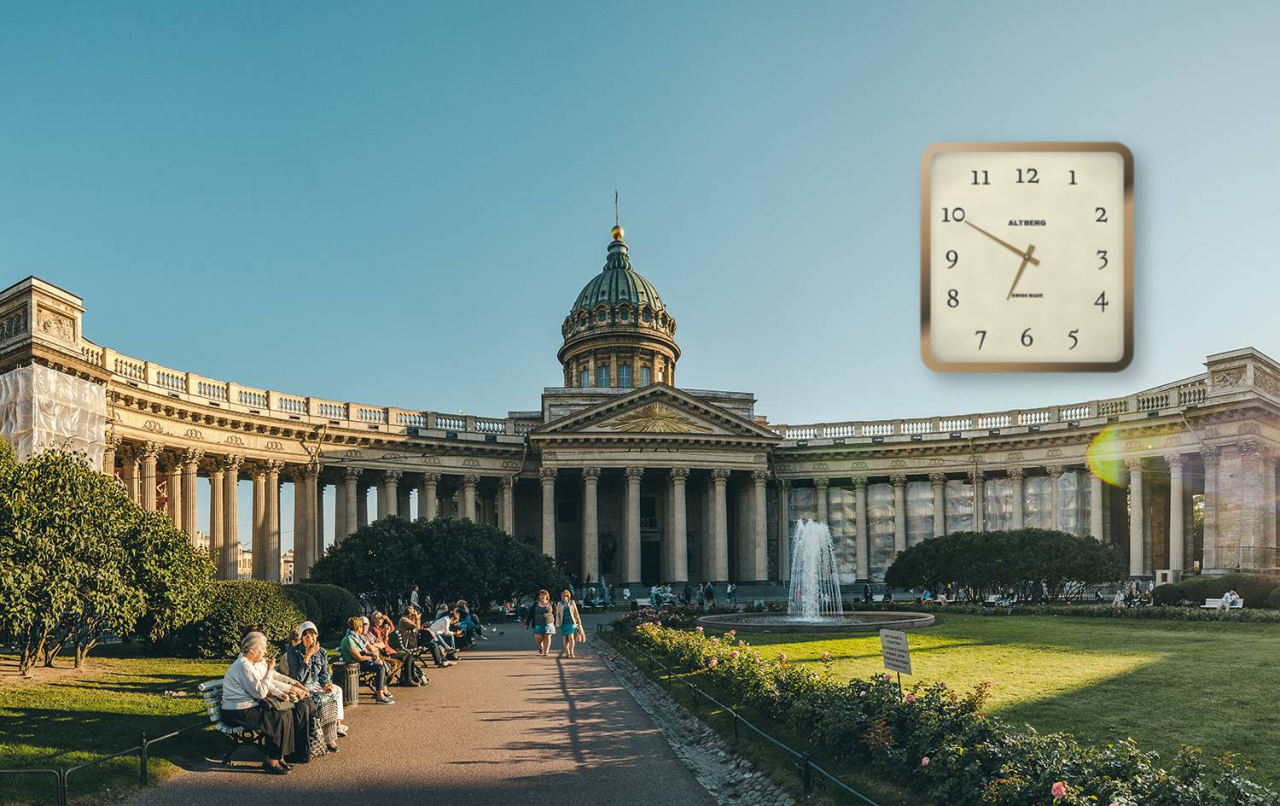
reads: 6,50
